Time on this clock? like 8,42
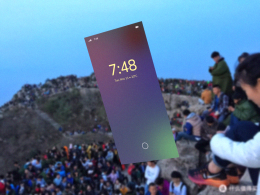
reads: 7,48
